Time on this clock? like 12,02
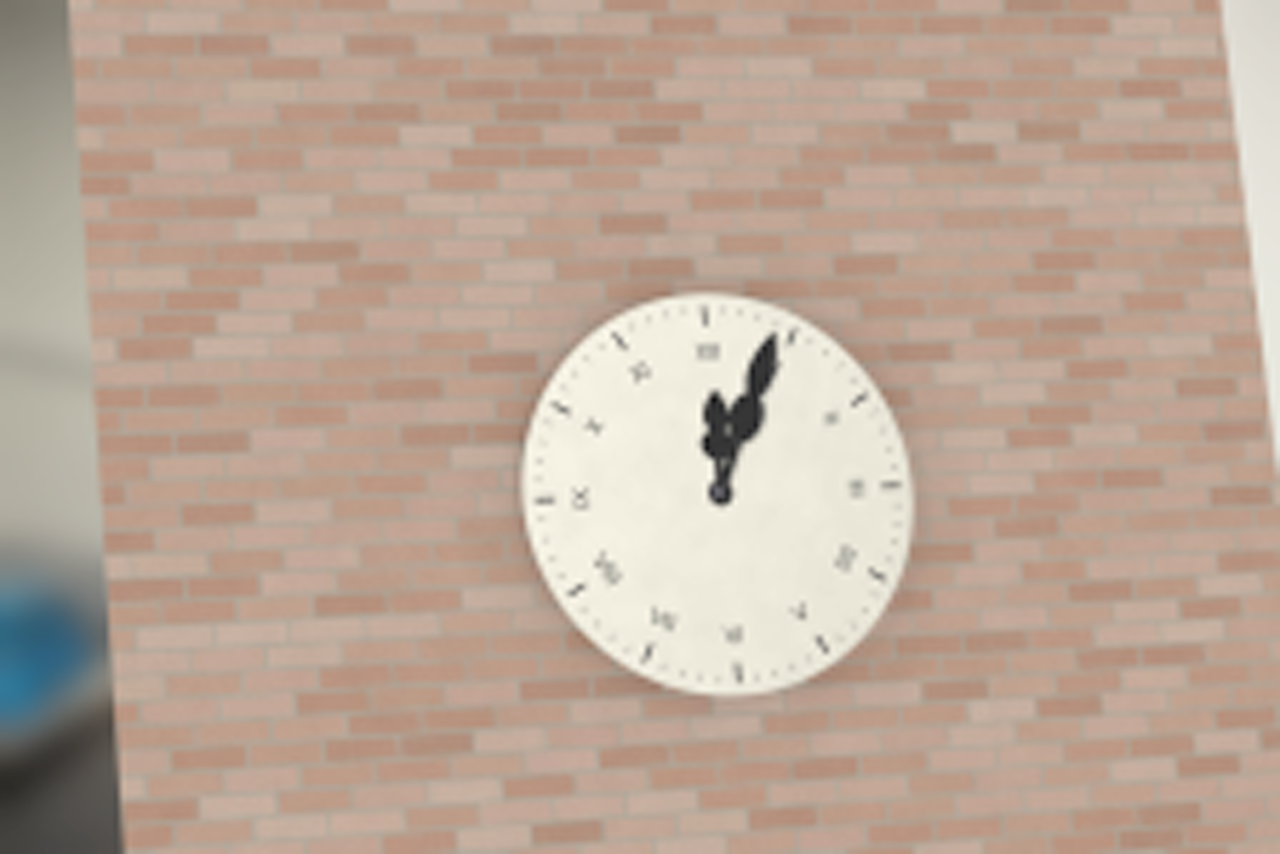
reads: 12,04
